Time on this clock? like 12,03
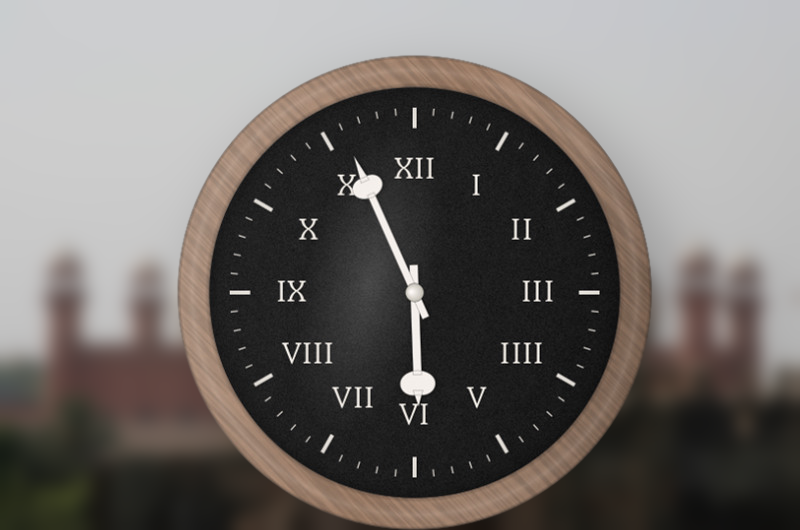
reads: 5,56
